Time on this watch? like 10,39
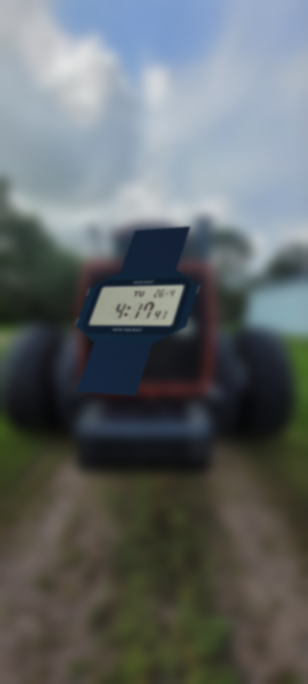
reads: 4,17
